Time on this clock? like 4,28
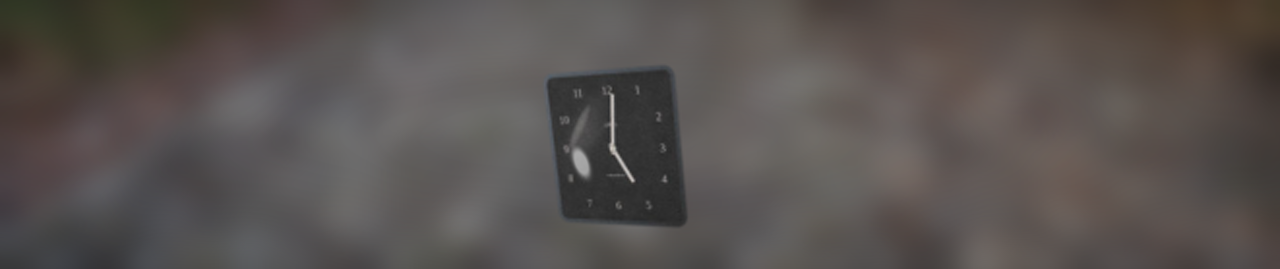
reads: 5,01
